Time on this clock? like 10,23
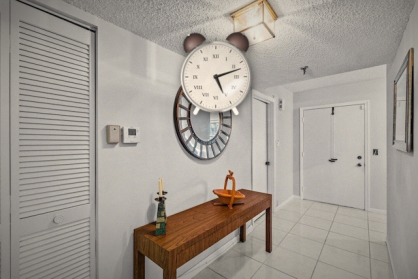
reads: 5,12
